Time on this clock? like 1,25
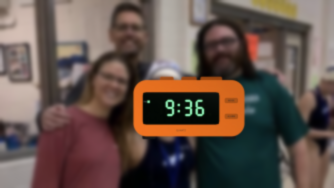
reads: 9,36
